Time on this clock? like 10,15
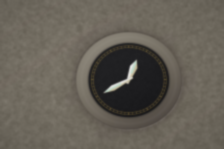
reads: 12,40
